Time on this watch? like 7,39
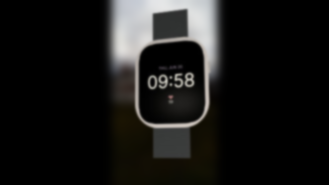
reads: 9,58
